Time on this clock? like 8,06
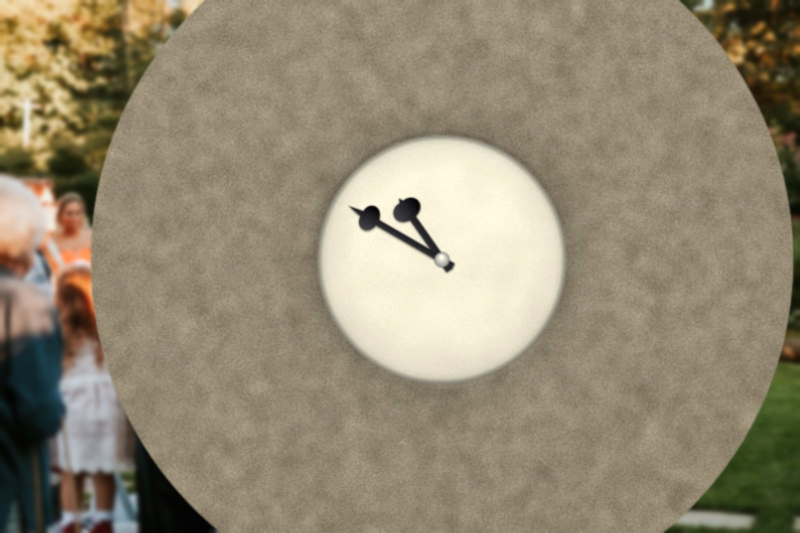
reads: 10,50
